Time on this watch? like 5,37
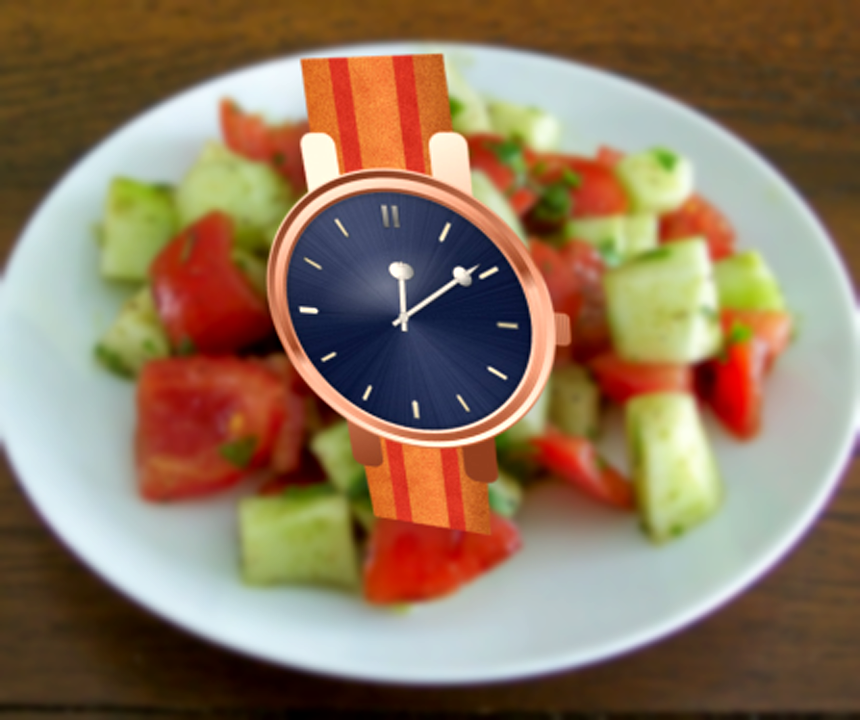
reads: 12,09
